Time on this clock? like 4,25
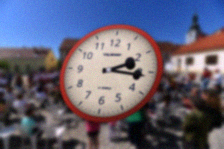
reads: 2,16
